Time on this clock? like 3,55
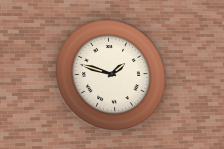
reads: 1,48
